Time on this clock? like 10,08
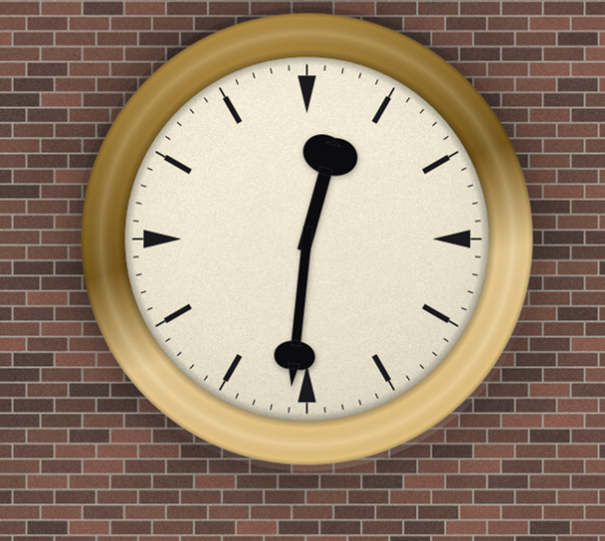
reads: 12,31
